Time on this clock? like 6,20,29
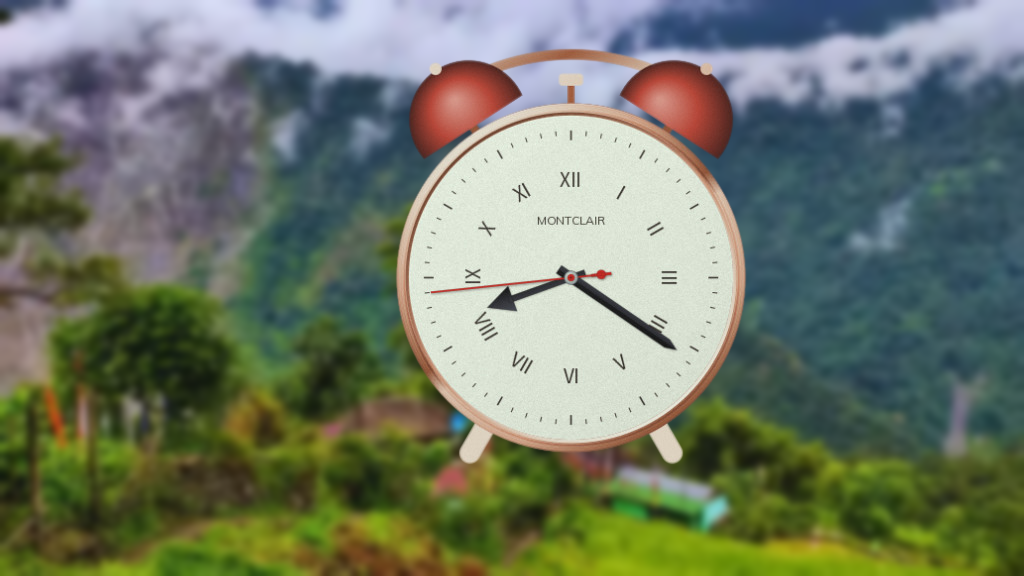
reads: 8,20,44
